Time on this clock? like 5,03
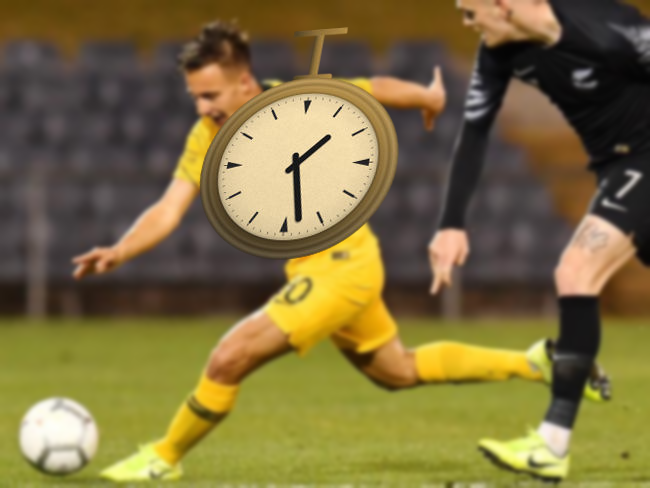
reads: 1,28
